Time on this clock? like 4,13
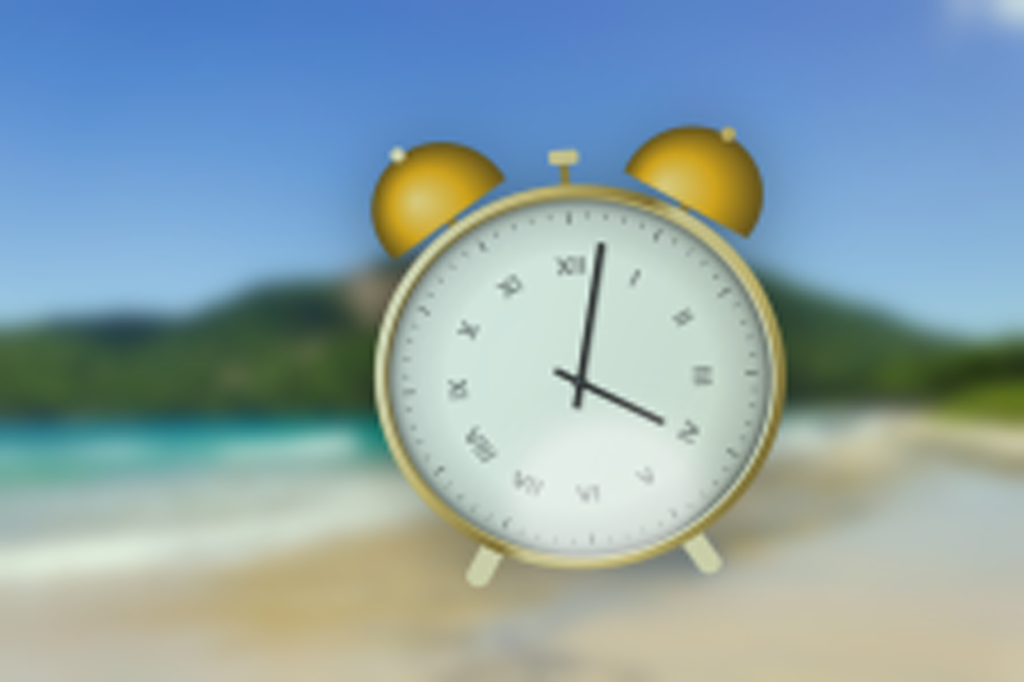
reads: 4,02
